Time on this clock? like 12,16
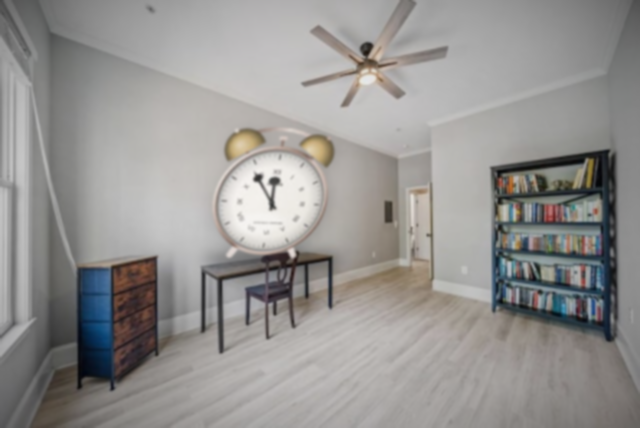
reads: 11,54
